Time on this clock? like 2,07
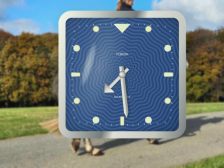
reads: 7,29
